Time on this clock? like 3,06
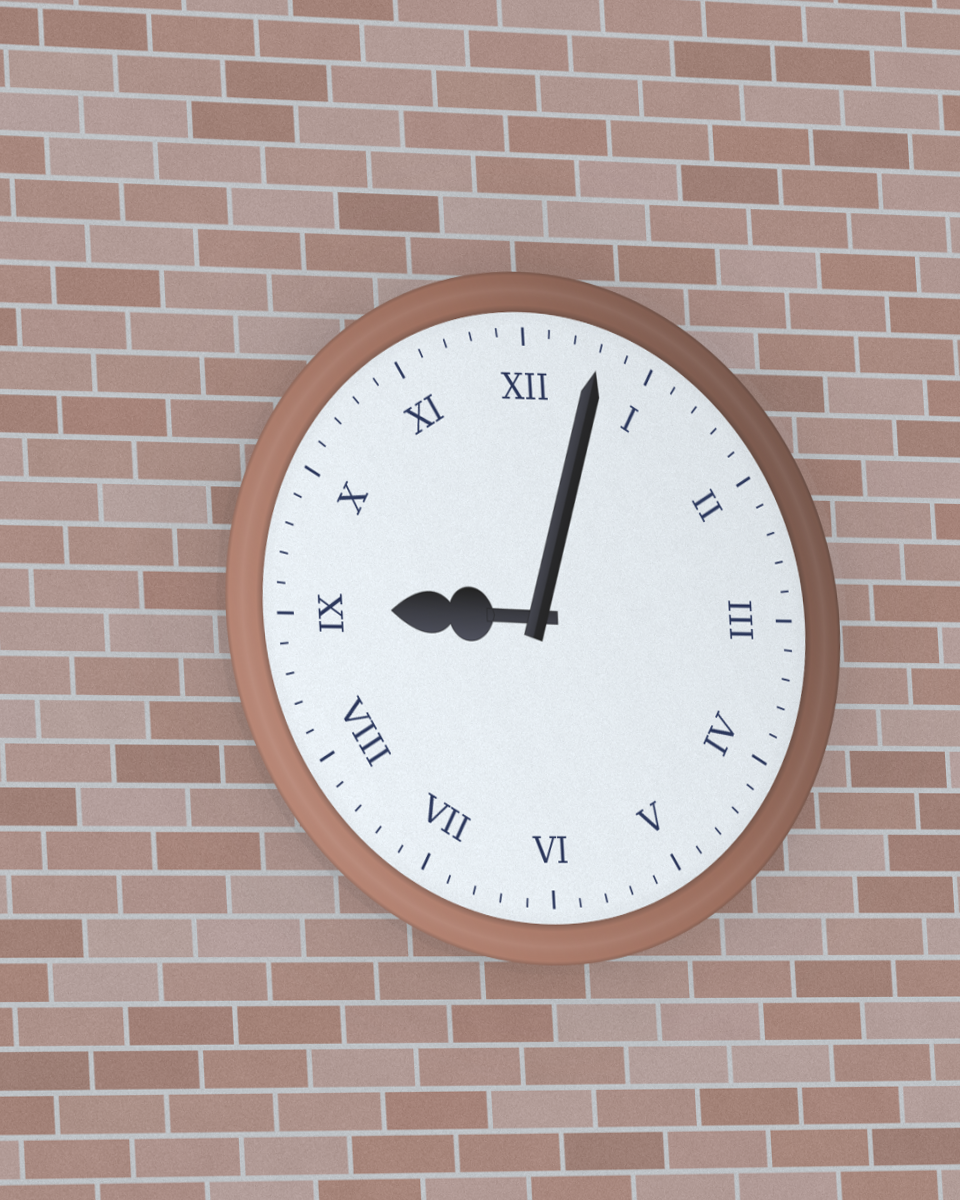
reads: 9,03
